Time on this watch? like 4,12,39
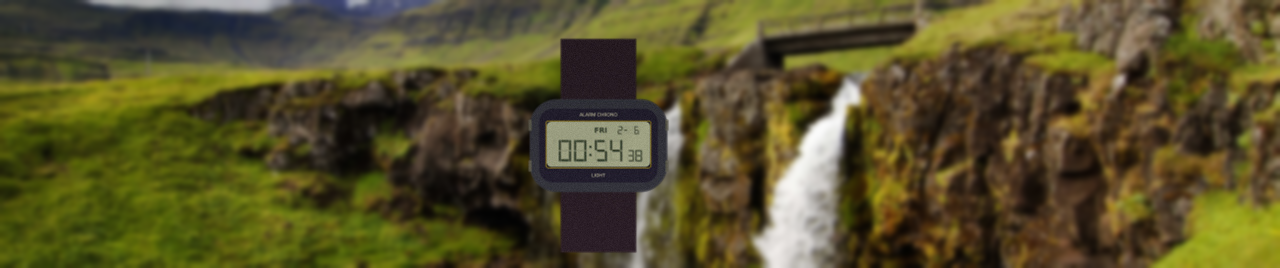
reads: 0,54,38
